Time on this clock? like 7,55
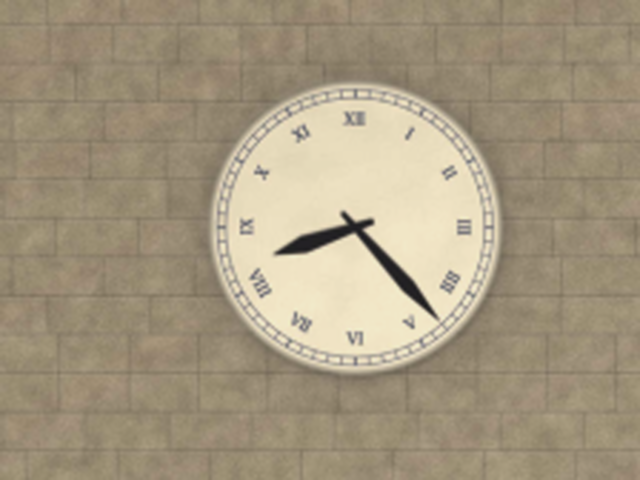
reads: 8,23
